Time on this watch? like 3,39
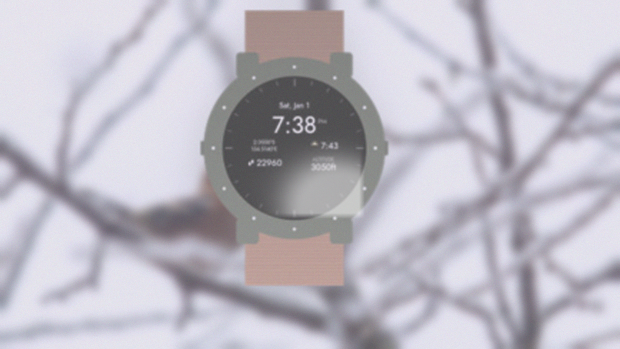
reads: 7,38
